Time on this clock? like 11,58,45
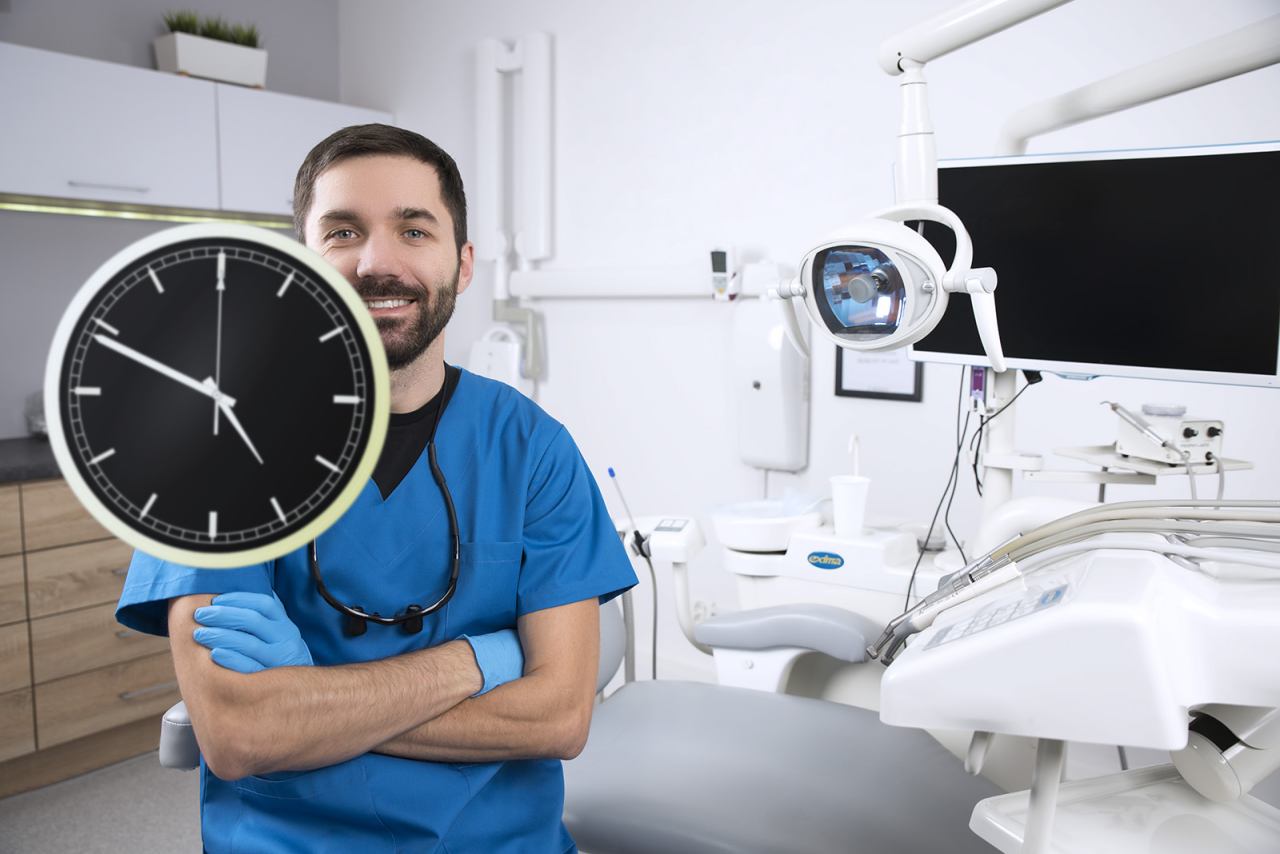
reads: 4,49,00
